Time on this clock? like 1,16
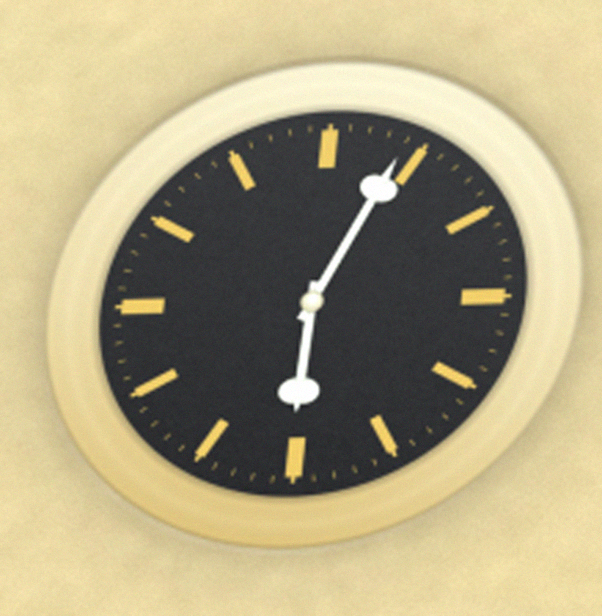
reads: 6,04
